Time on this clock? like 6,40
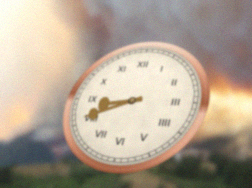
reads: 8,41
